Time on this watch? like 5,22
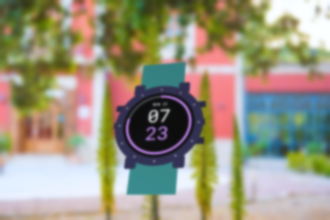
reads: 7,23
